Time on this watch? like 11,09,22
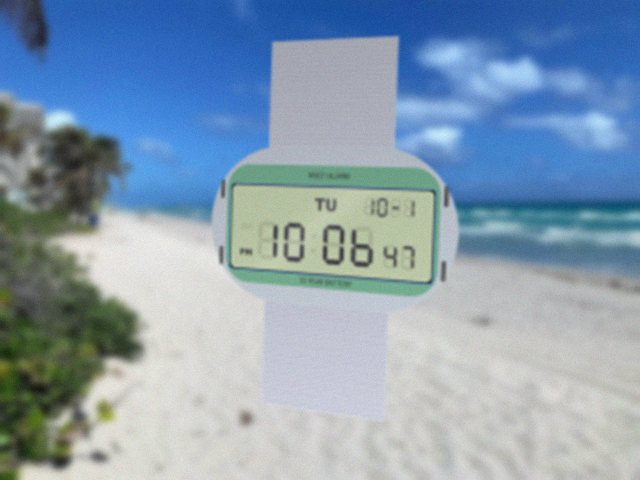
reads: 10,06,47
